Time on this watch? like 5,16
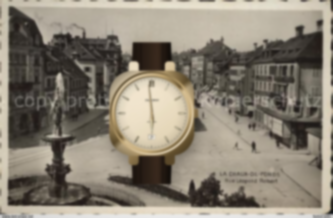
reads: 5,59
